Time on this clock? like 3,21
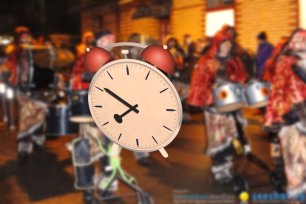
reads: 7,51
